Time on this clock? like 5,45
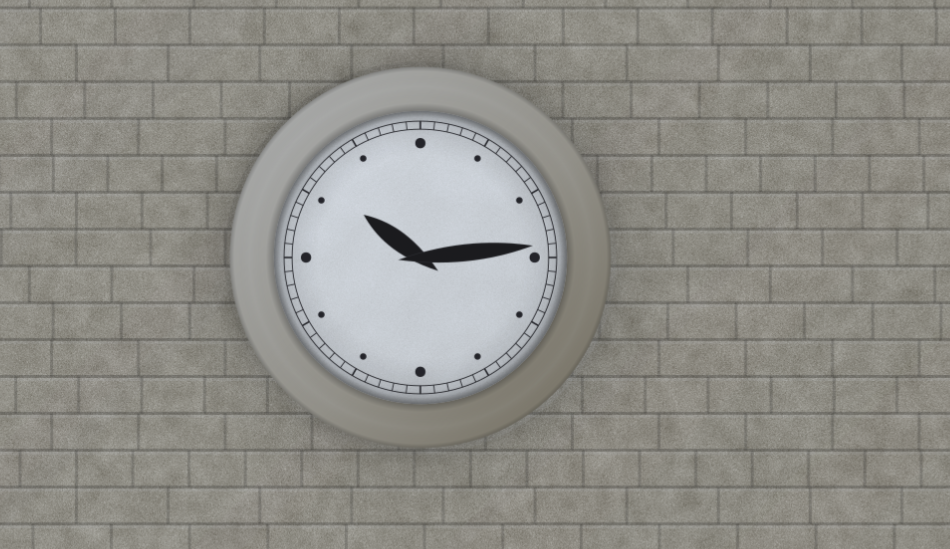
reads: 10,14
